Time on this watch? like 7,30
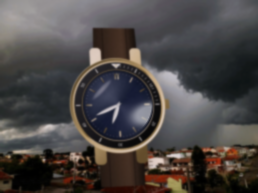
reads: 6,41
